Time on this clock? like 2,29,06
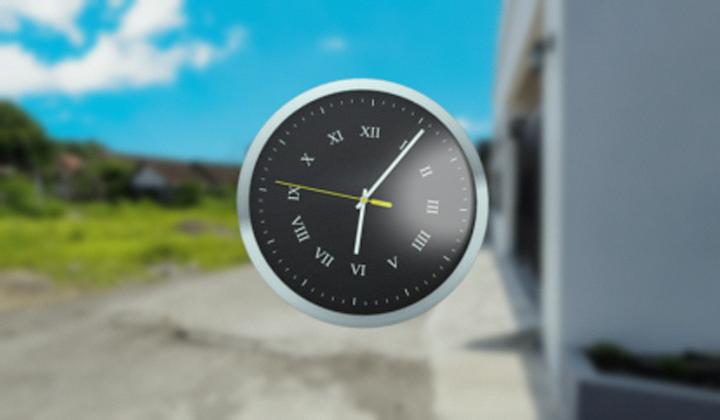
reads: 6,05,46
